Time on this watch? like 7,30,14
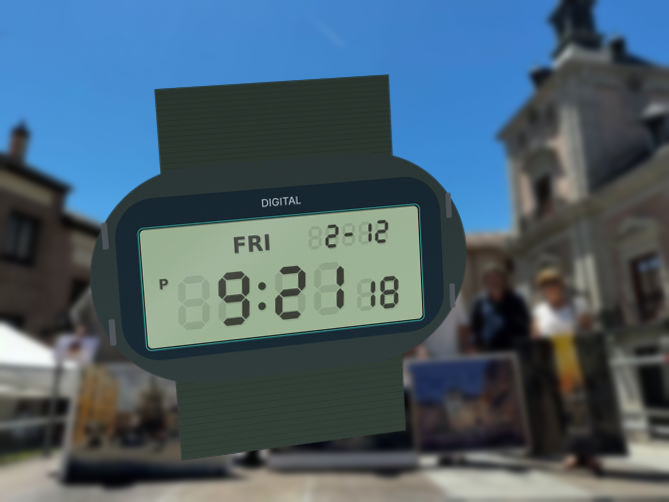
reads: 9,21,18
